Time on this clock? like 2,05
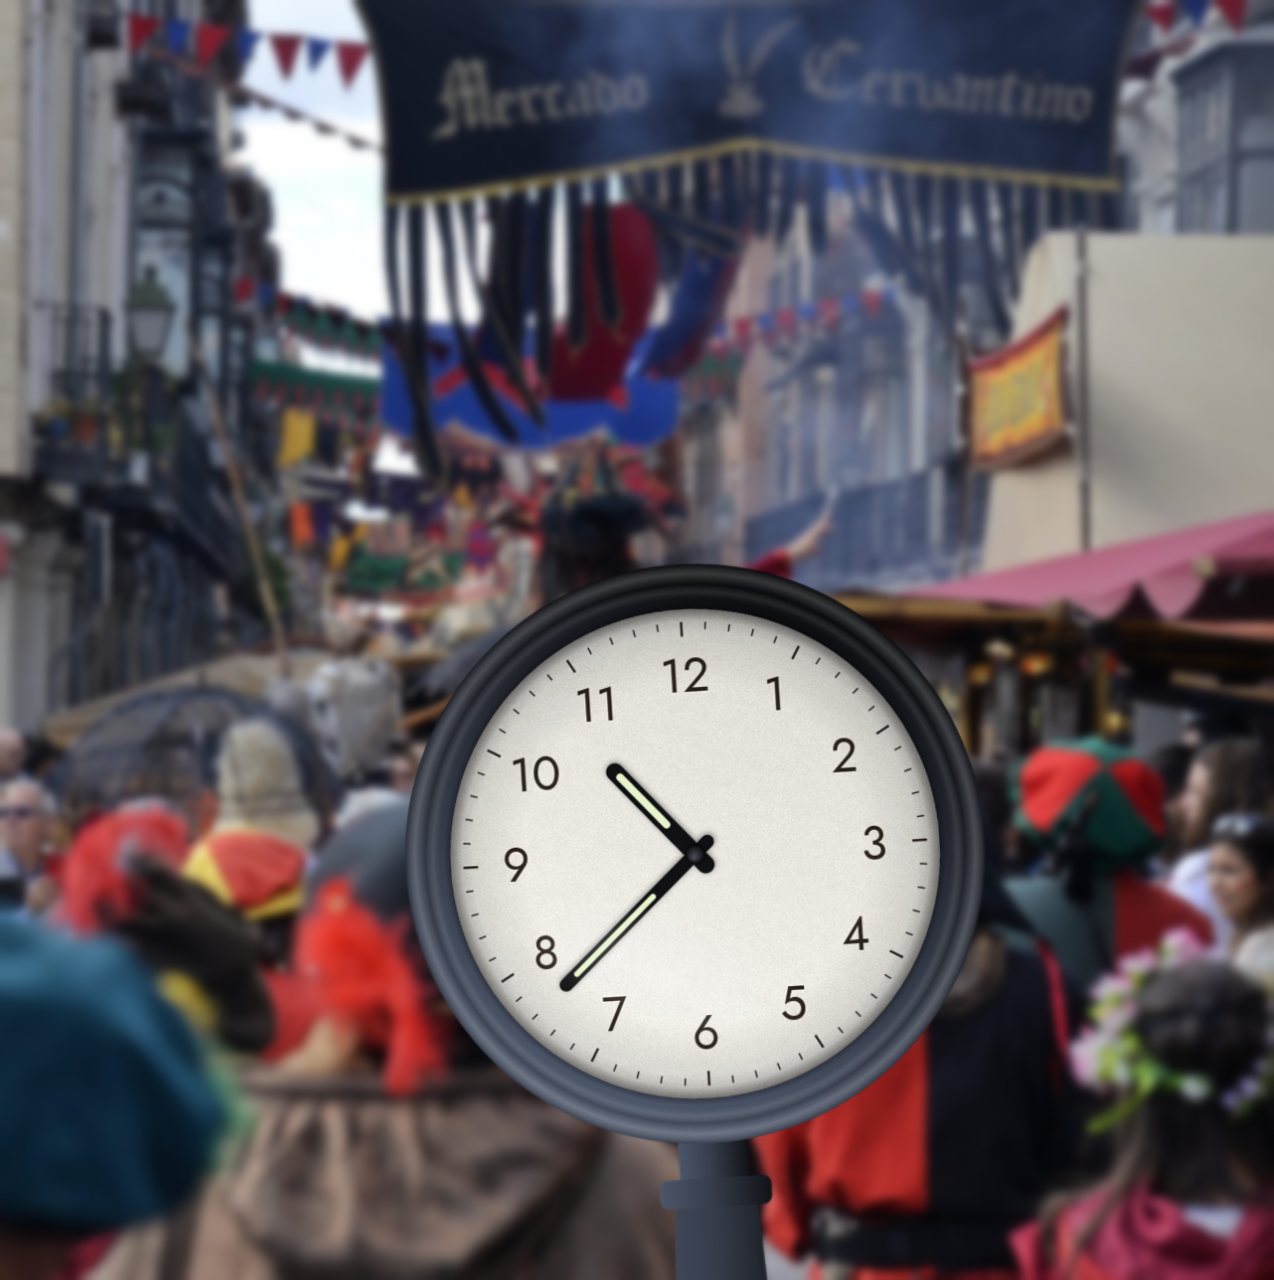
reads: 10,38
